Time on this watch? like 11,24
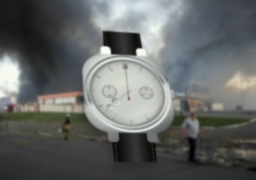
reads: 7,38
